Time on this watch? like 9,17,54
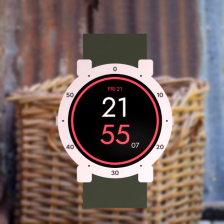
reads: 21,55,07
